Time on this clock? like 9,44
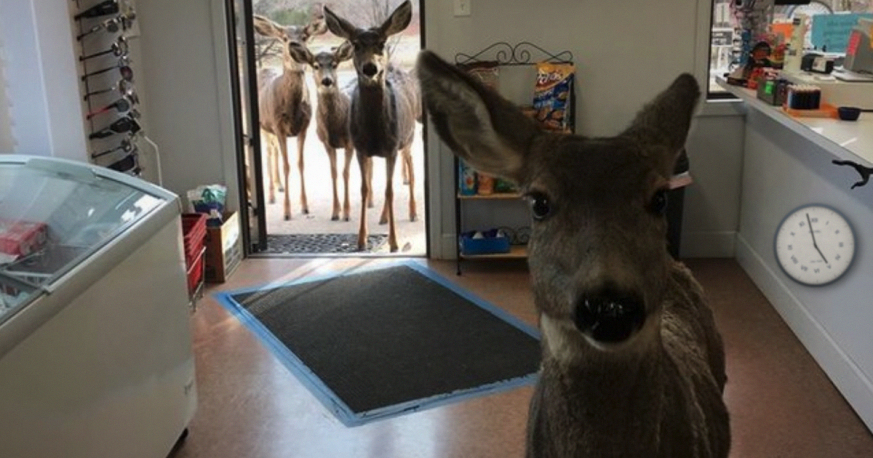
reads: 4,58
